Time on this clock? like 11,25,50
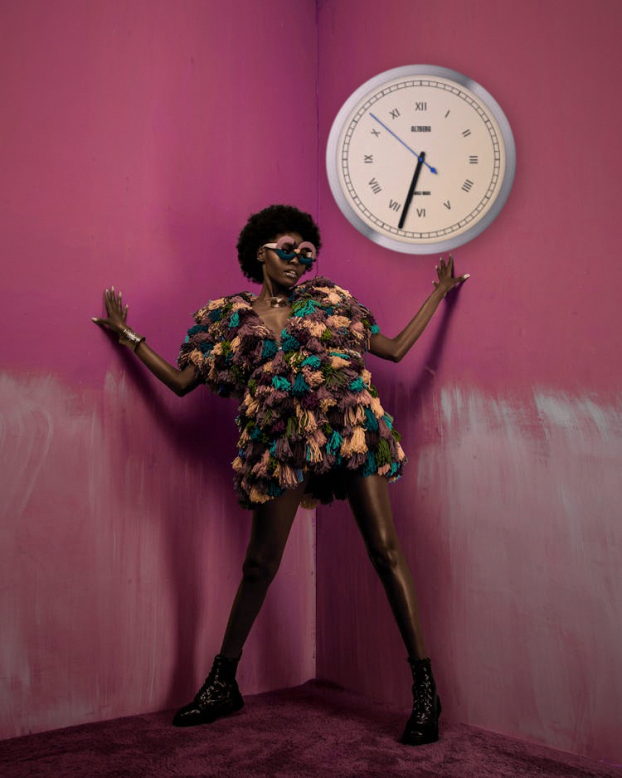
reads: 6,32,52
